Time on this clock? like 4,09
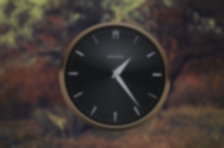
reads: 1,24
